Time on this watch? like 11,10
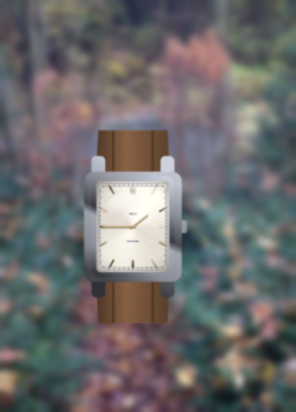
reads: 1,45
